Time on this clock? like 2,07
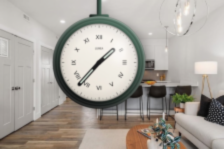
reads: 1,37
